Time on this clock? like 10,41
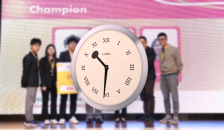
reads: 10,31
